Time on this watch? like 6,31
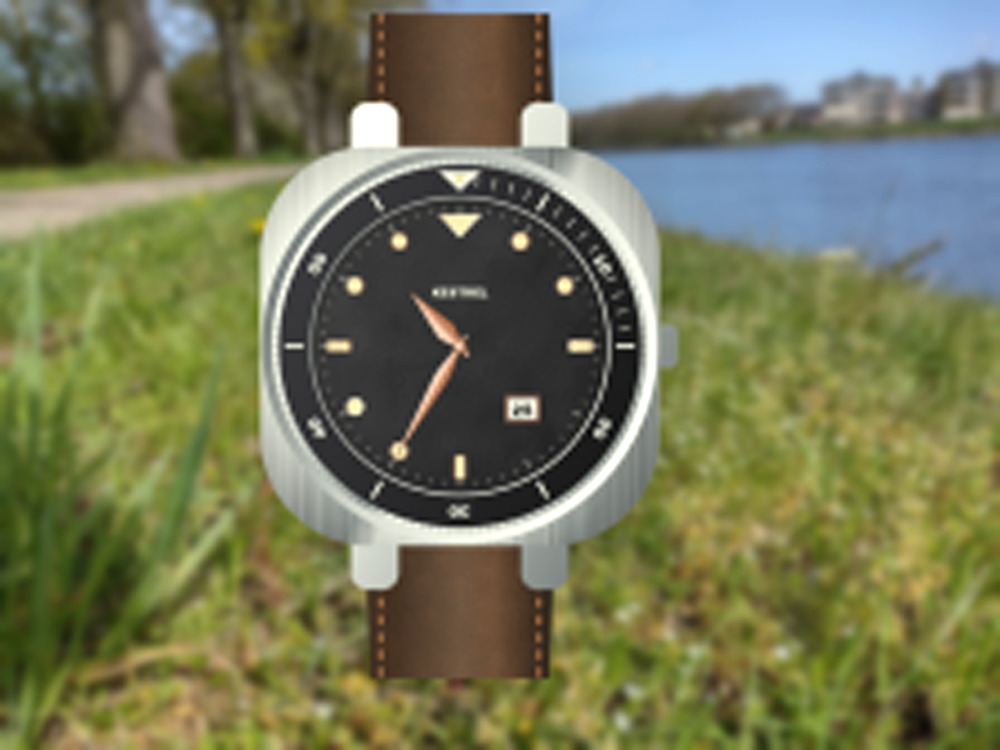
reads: 10,35
